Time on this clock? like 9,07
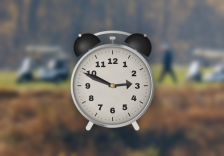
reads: 2,49
